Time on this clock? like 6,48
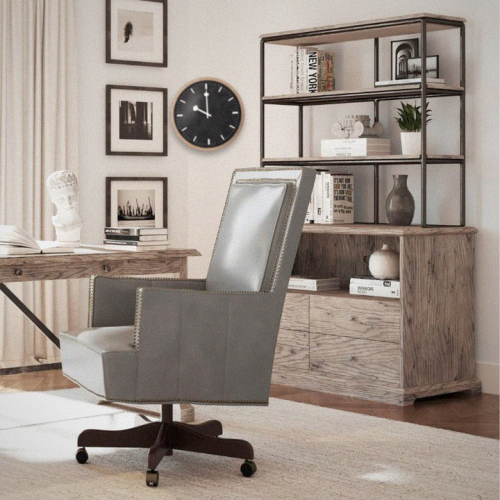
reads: 10,00
